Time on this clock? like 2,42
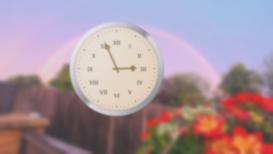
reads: 2,56
